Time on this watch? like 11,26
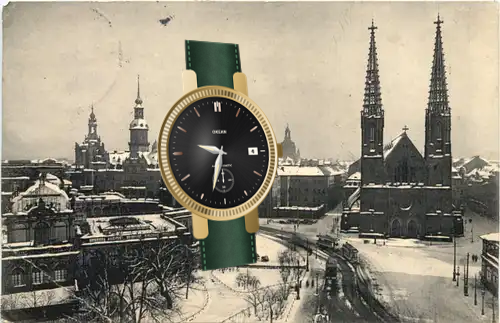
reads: 9,33
